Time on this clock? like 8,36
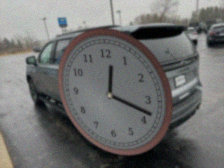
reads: 12,18
